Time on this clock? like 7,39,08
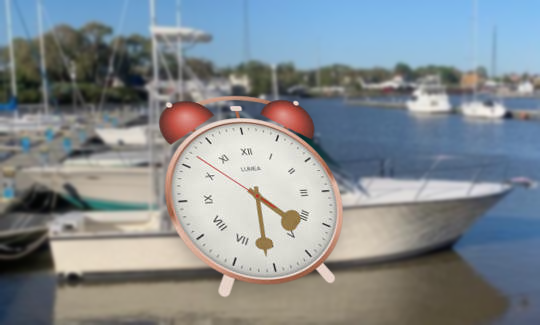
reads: 4,30,52
